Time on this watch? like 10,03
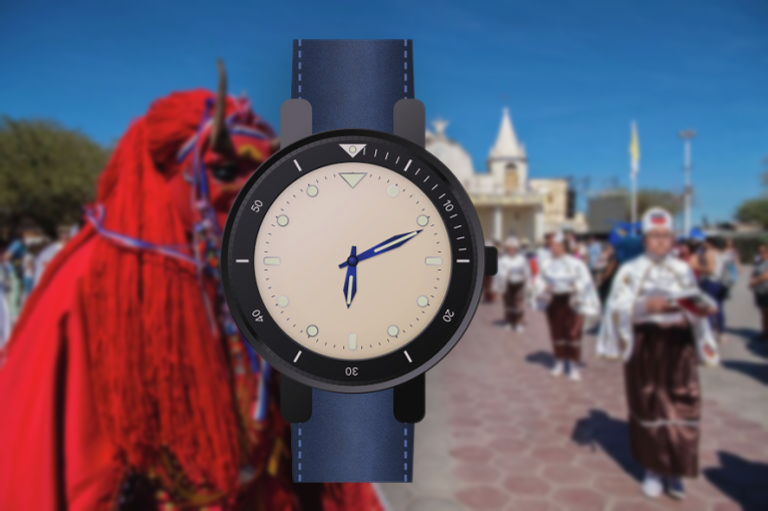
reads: 6,11
